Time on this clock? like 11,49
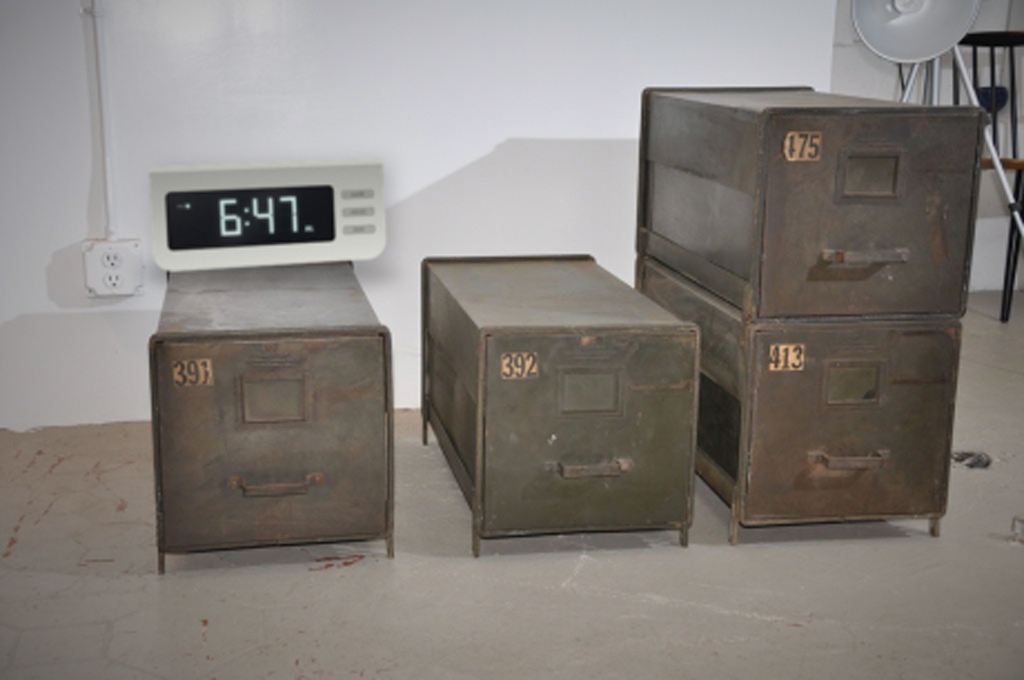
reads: 6,47
